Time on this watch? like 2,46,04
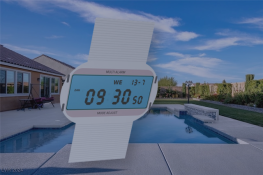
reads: 9,30,50
